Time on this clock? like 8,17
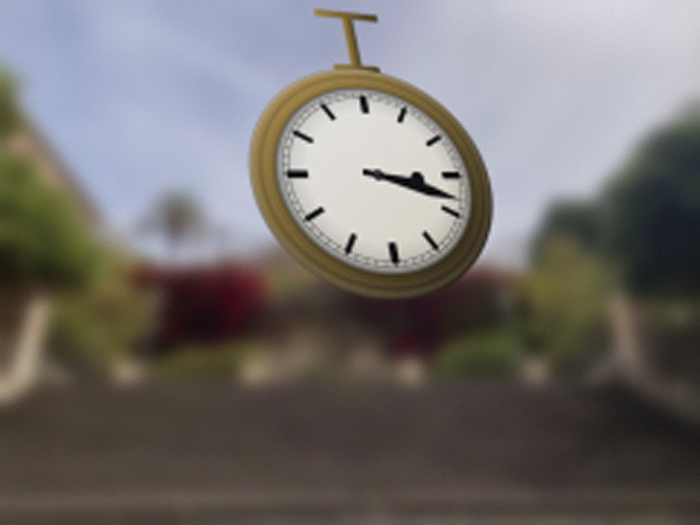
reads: 3,18
